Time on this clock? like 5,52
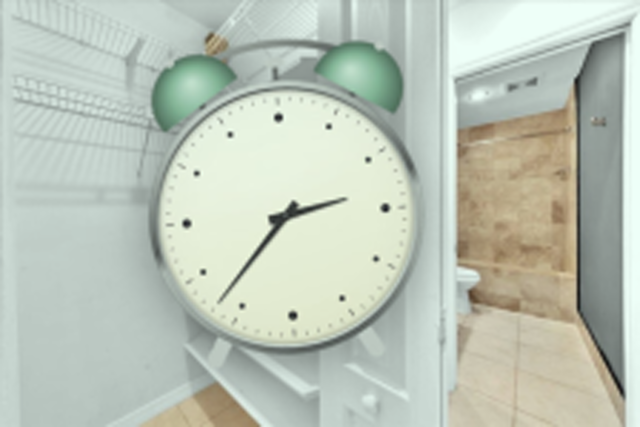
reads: 2,37
